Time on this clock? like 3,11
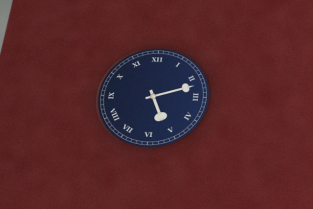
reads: 5,12
